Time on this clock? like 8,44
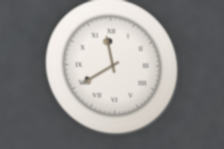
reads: 11,40
